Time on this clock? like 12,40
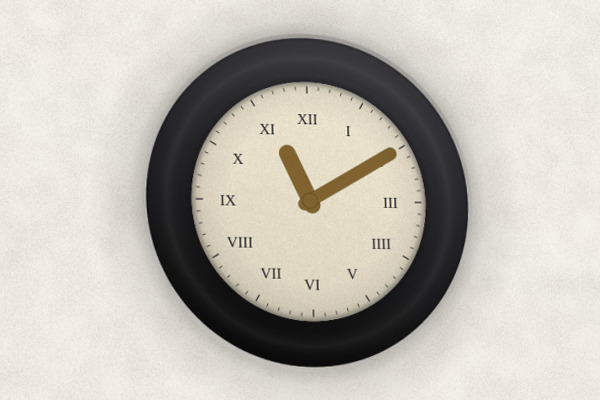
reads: 11,10
